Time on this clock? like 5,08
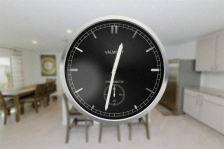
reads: 12,32
